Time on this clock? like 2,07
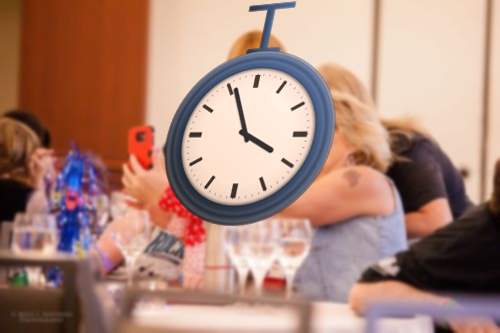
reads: 3,56
